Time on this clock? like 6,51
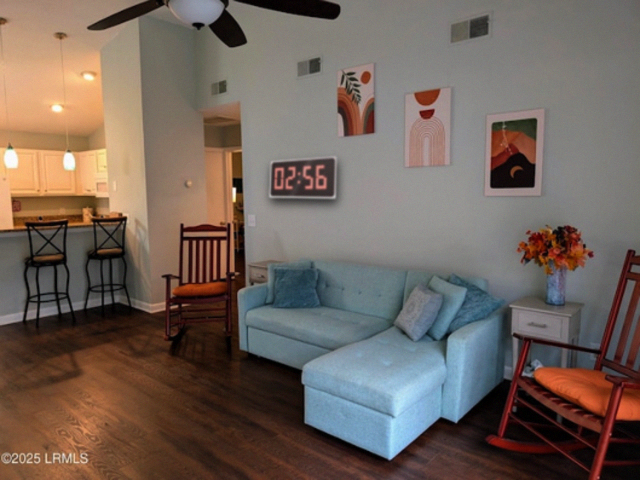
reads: 2,56
